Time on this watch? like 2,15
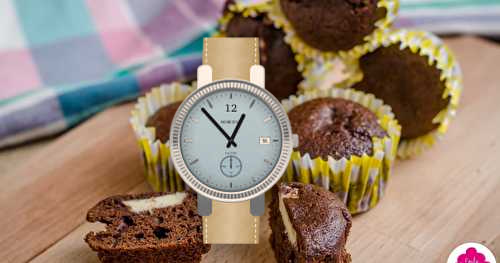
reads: 12,53
